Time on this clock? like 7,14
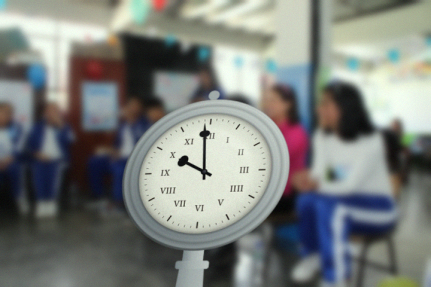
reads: 9,59
